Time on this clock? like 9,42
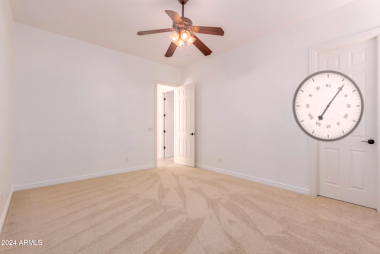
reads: 7,06
